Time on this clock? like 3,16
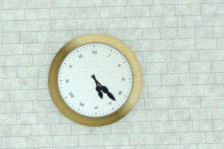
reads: 5,23
